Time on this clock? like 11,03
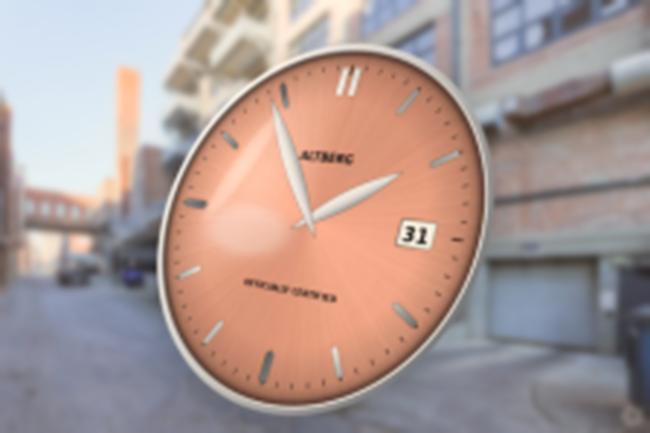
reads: 1,54
